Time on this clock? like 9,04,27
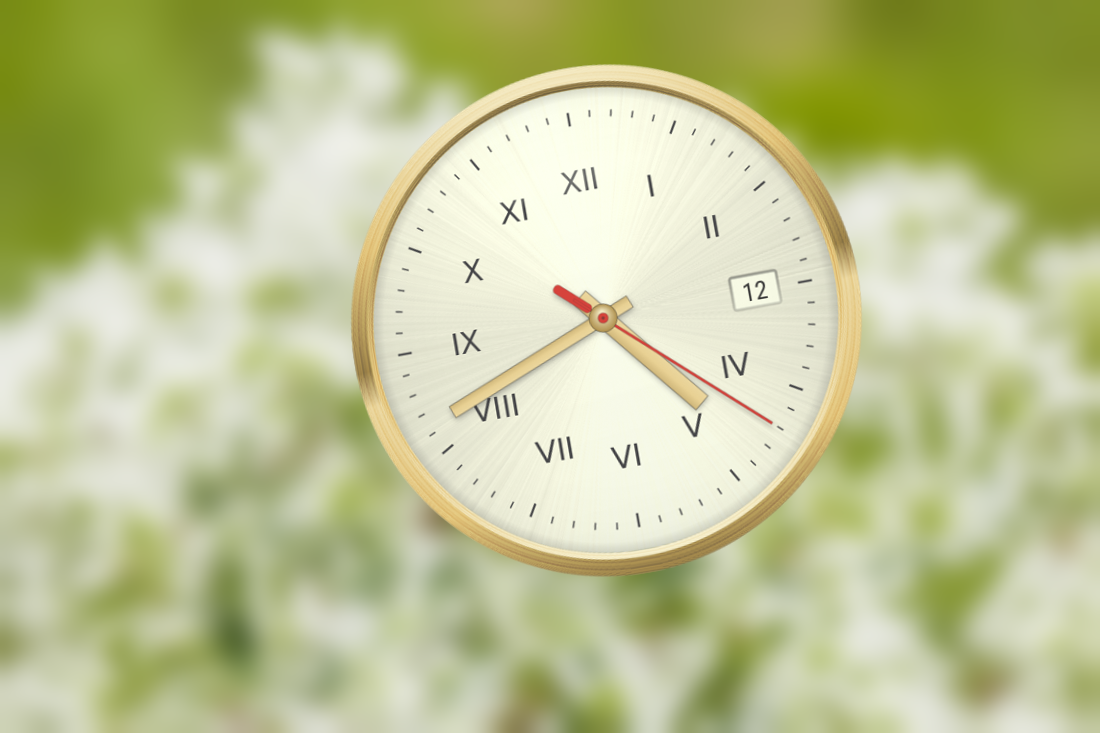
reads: 4,41,22
